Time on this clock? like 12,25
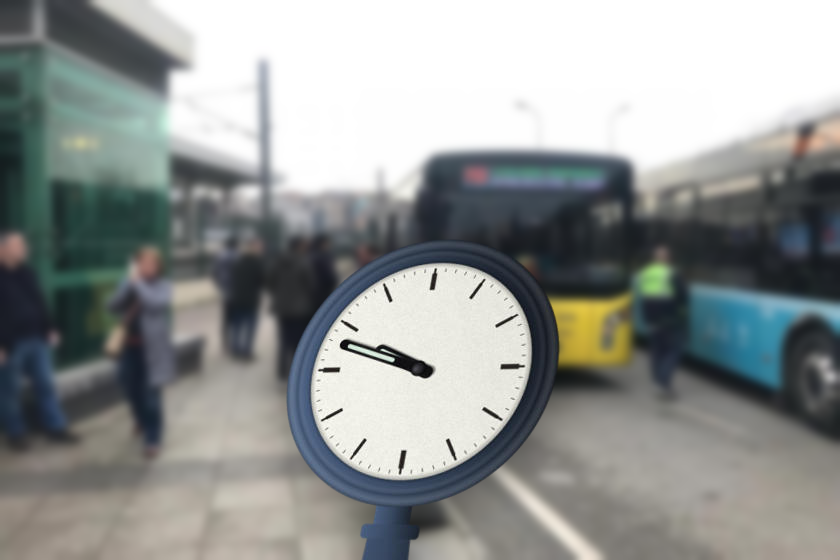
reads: 9,48
